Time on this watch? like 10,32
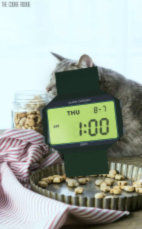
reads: 1,00
